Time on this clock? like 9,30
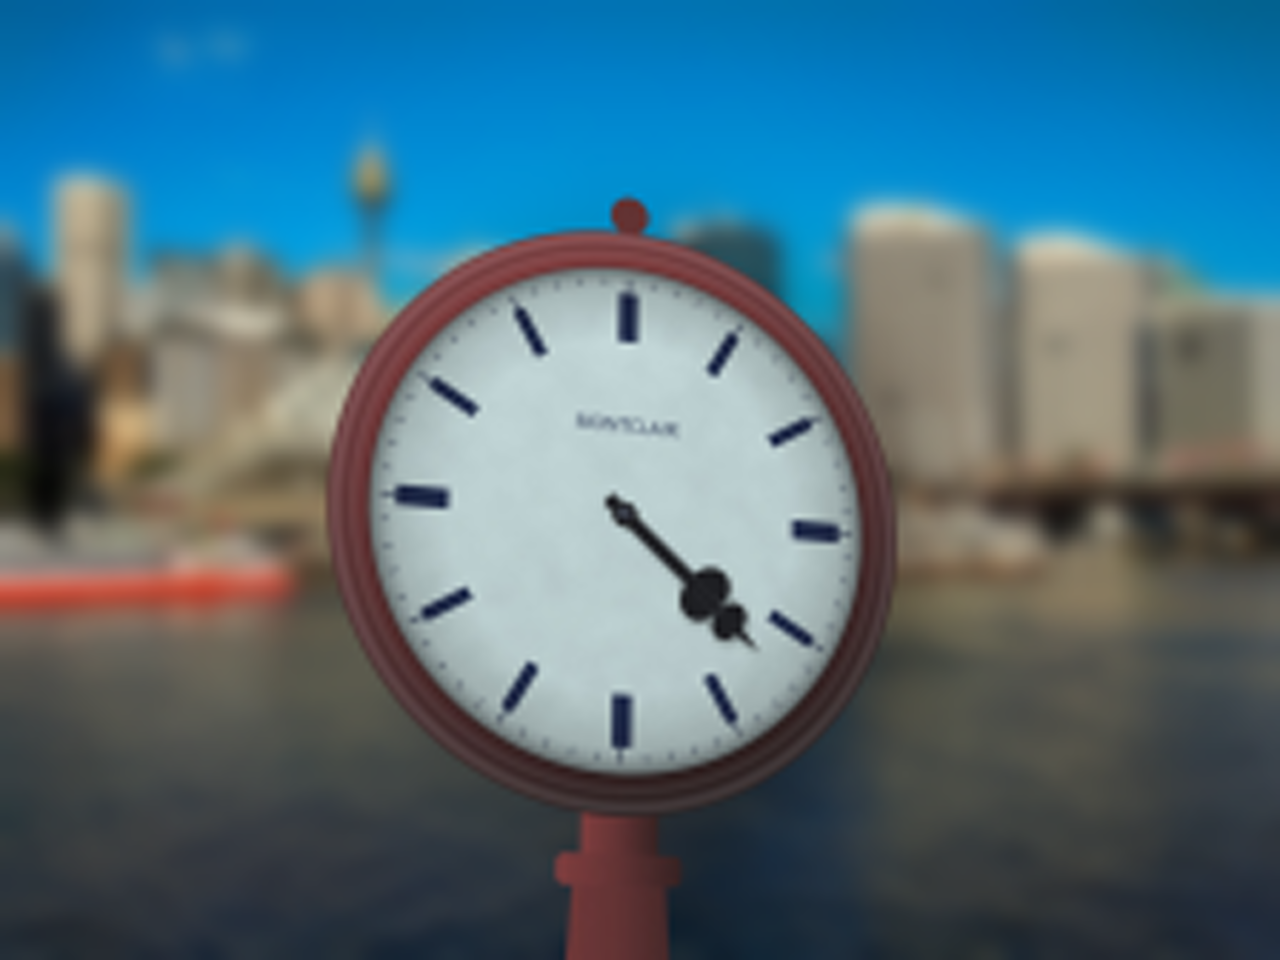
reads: 4,22
